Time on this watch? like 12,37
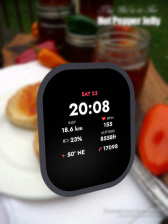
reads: 20,08
